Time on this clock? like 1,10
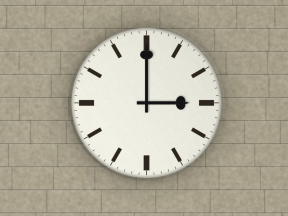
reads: 3,00
